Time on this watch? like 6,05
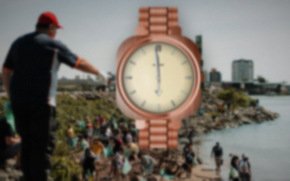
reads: 5,59
